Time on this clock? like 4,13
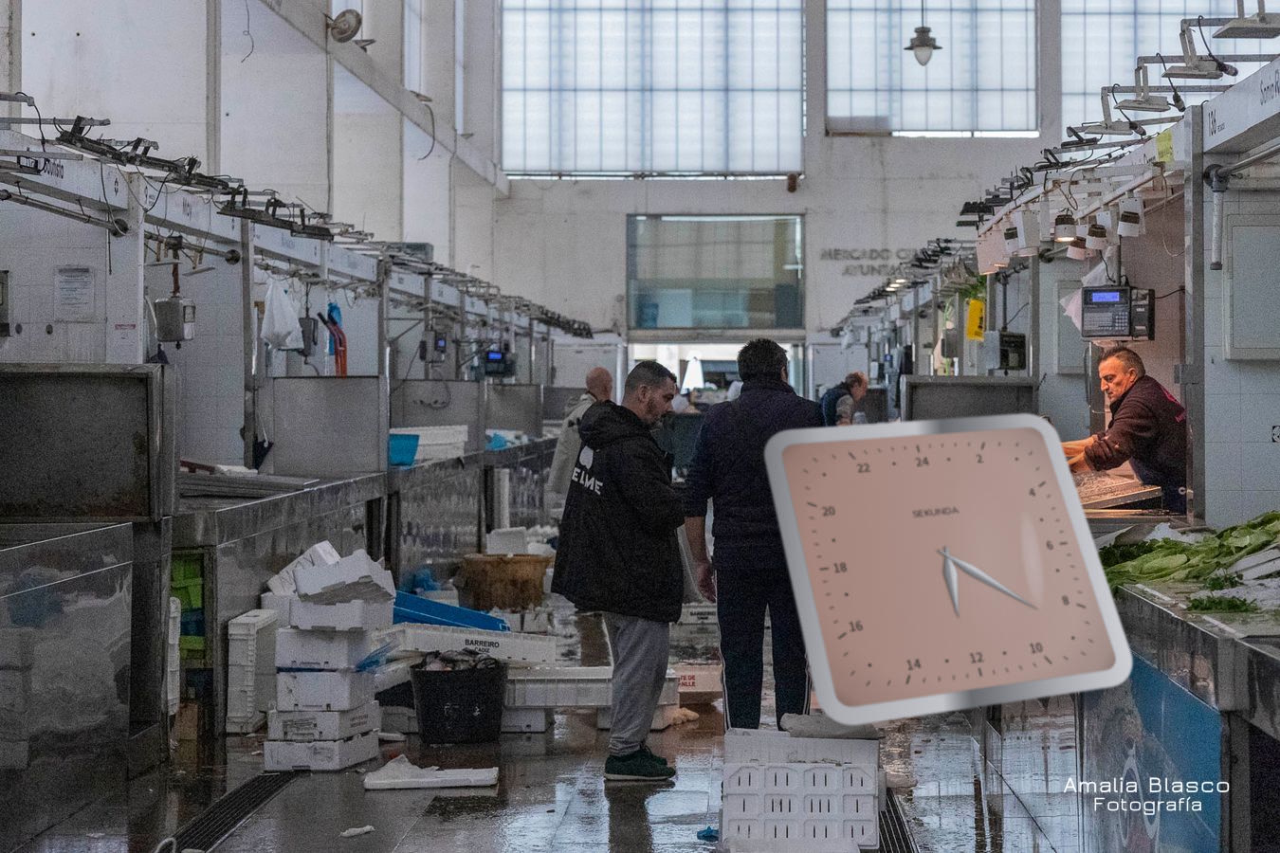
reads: 12,22
